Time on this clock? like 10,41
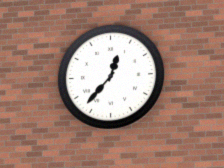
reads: 12,37
